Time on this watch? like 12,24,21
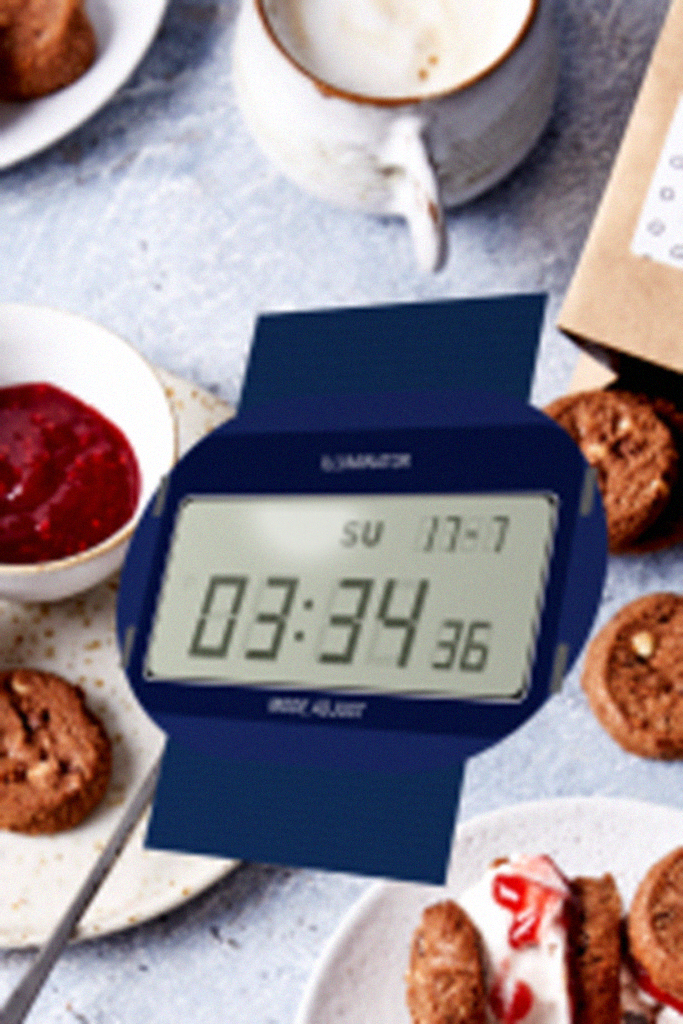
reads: 3,34,36
